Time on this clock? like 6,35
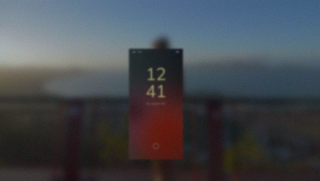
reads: 12,41
